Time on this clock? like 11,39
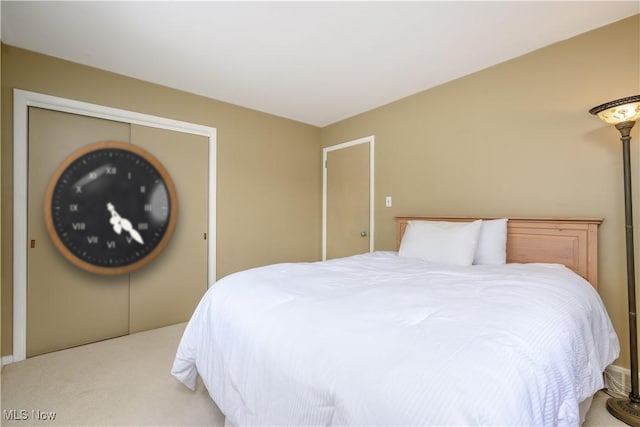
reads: 5,23
